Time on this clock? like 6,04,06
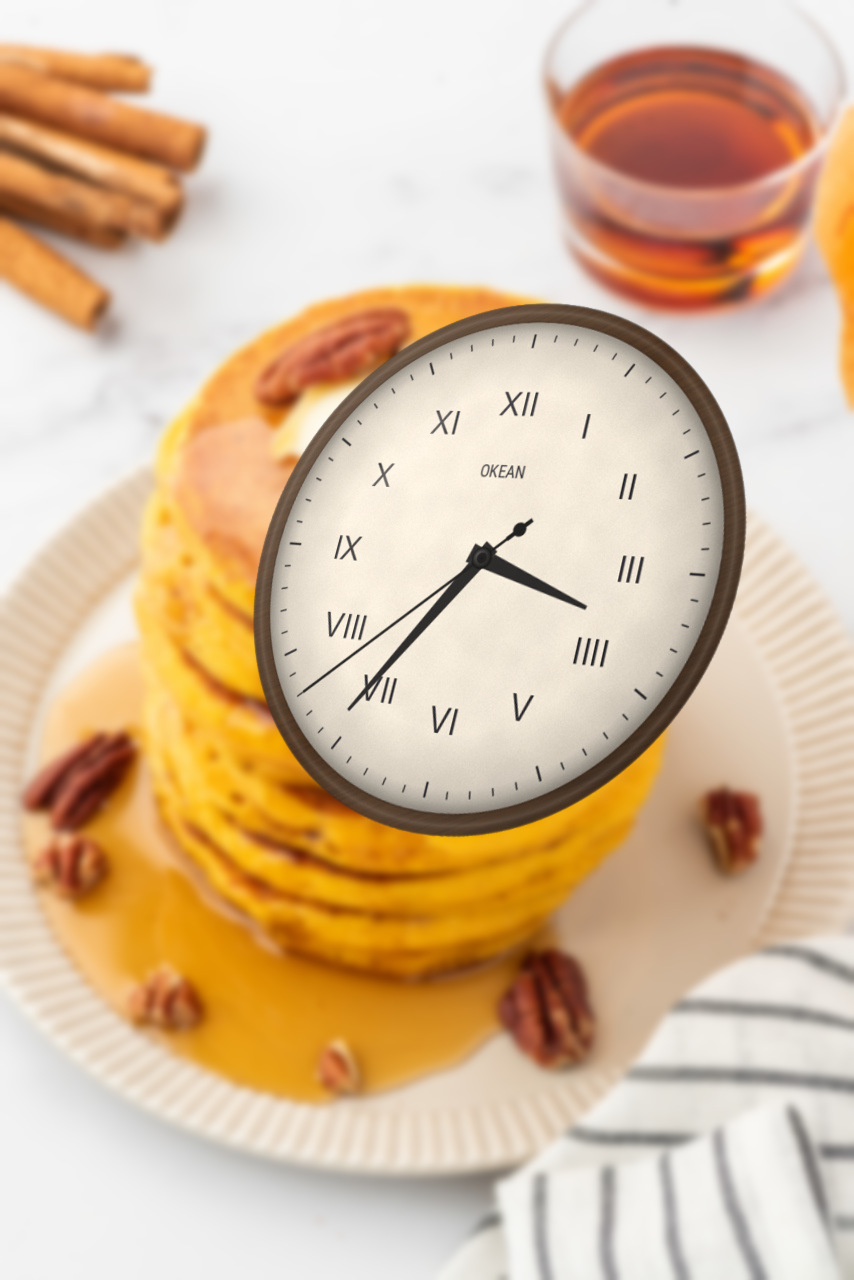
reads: 3,35,38
